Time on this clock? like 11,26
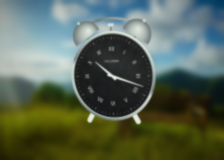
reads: 10,18
